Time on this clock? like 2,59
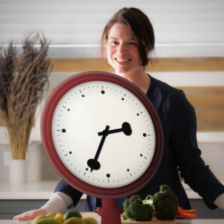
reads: 2,34
